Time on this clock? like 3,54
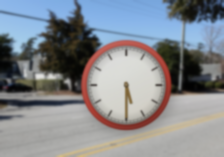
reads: 5,30
